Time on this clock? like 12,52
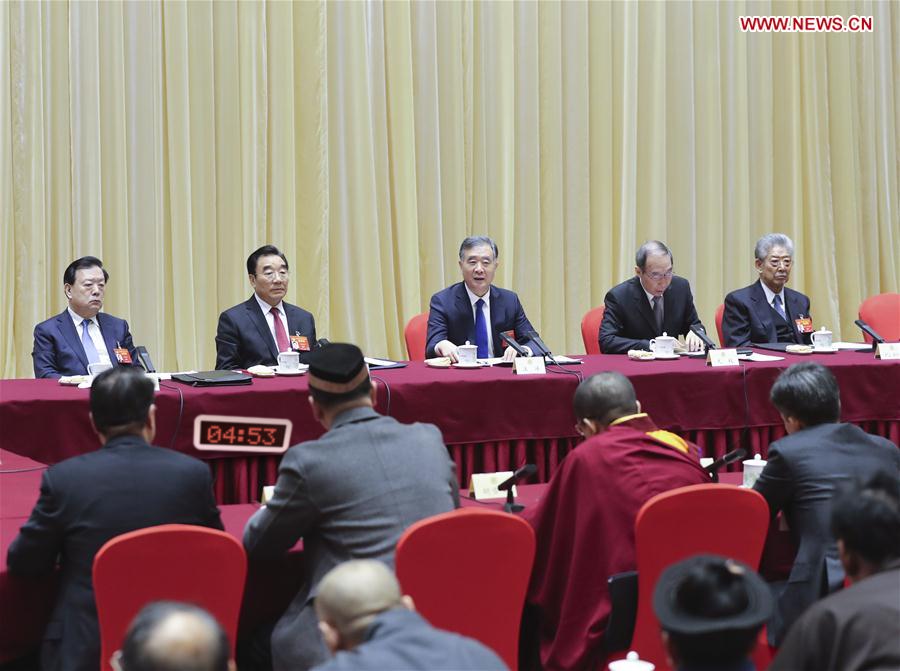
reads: 4,53
